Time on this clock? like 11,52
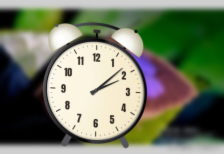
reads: 2,08
